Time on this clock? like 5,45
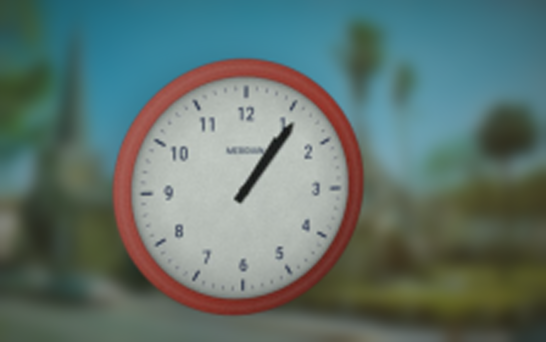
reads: 1,06
